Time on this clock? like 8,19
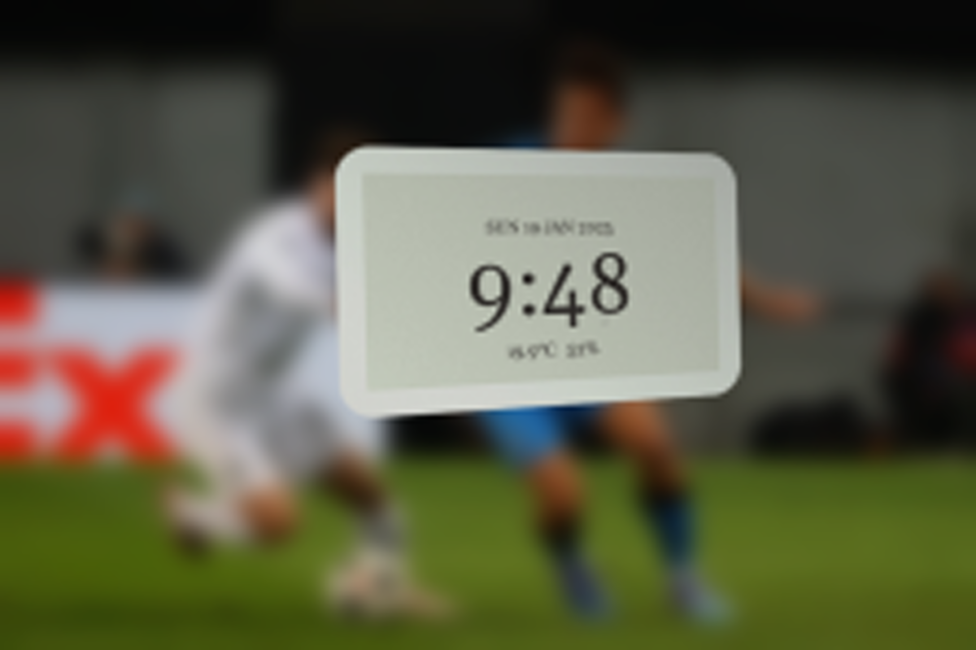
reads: 9,48
